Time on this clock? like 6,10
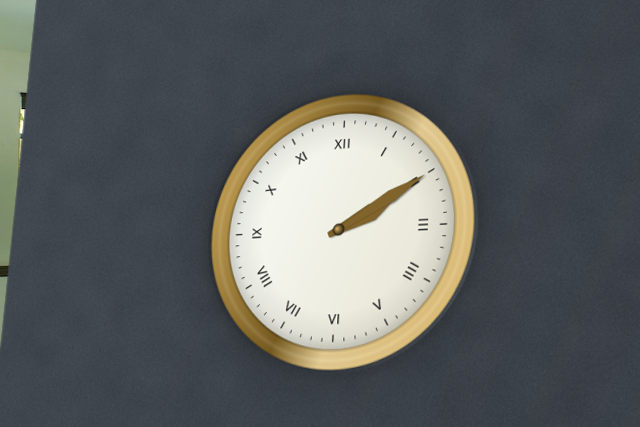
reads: 2,10
